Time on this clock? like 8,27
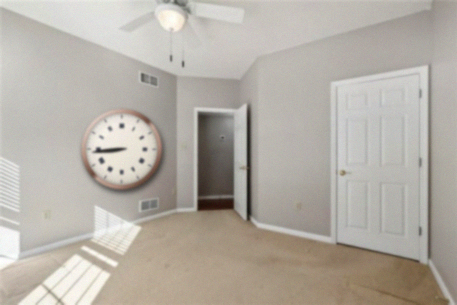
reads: 8,44
